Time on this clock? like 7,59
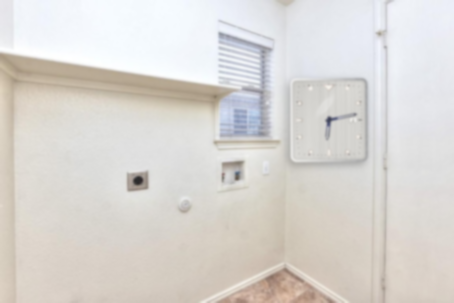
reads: 6,13
